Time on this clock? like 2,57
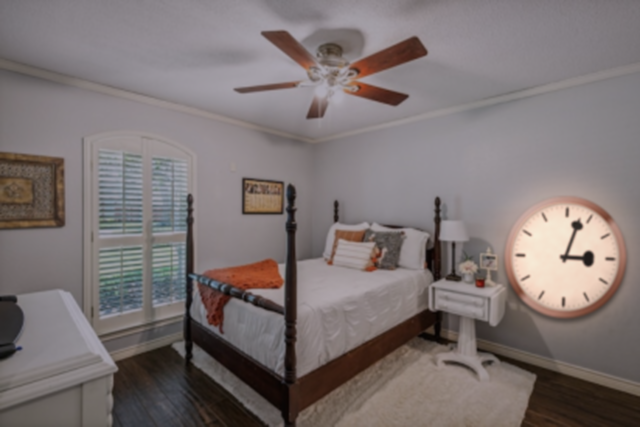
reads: 3,03
